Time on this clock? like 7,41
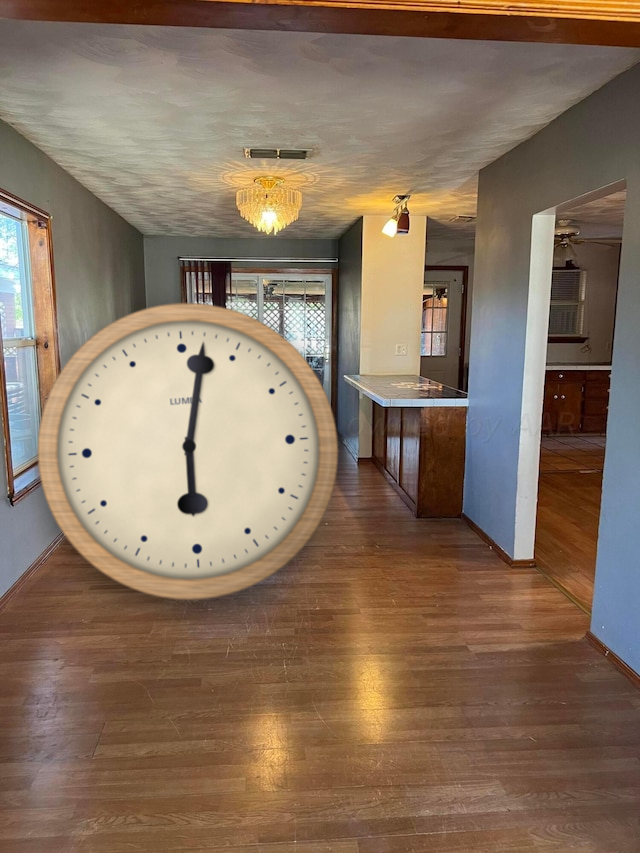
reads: 6,02
